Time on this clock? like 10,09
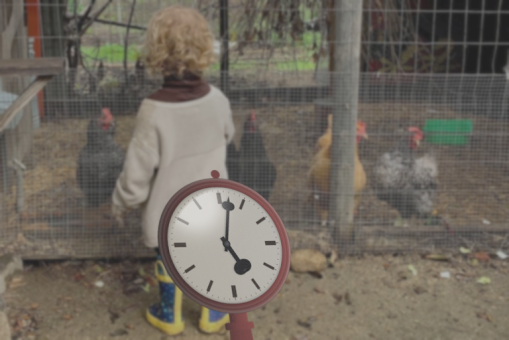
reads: 5,02
